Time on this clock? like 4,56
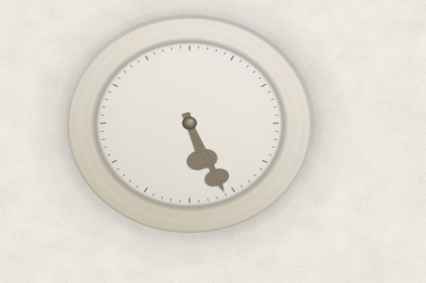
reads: 5,26
